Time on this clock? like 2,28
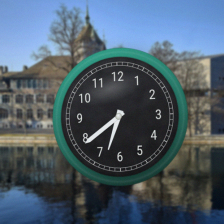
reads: 6,39
